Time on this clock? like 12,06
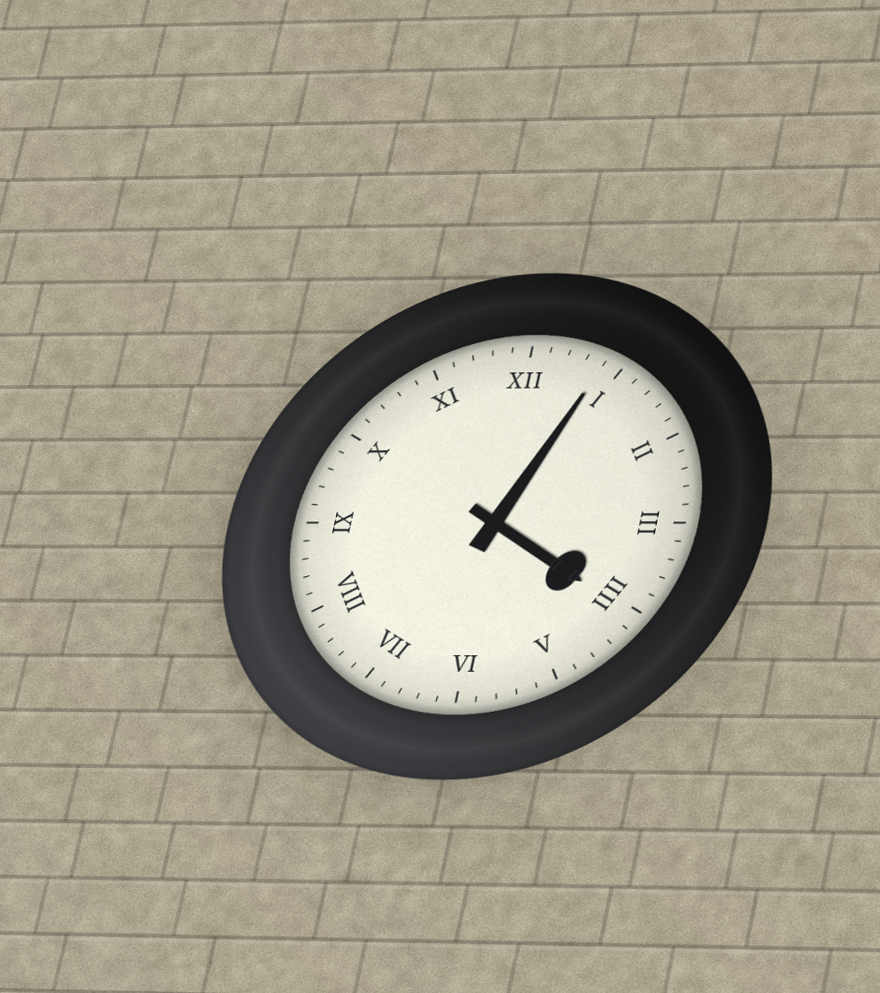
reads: 4,04
